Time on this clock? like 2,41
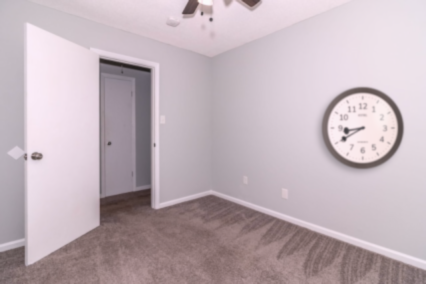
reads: 8,40
